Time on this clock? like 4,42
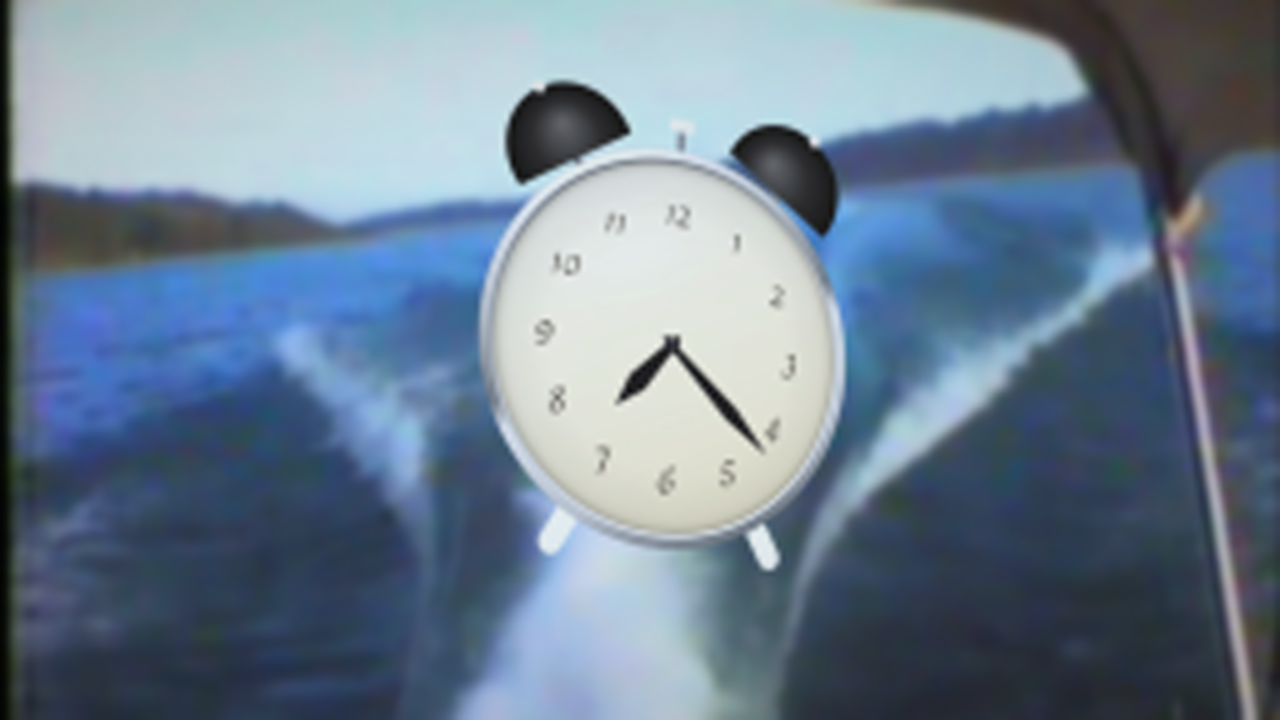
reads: 7,22
